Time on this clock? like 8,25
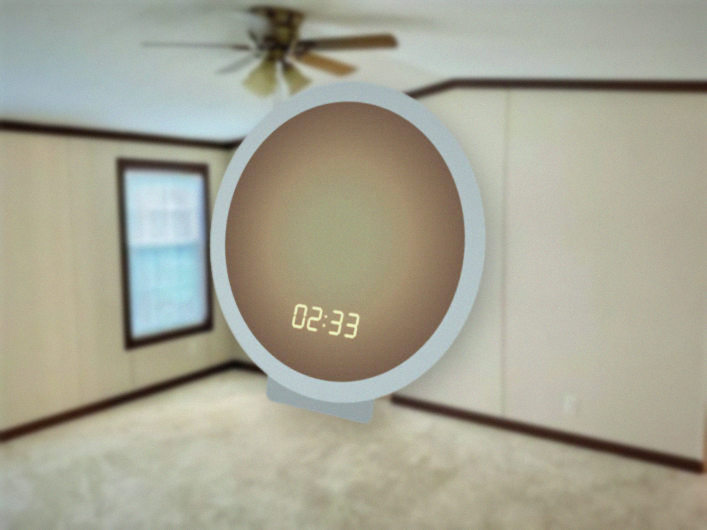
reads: 2,33
